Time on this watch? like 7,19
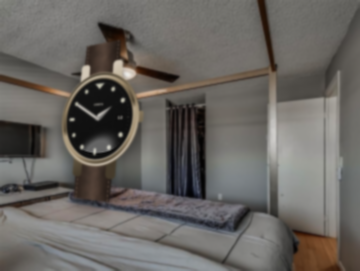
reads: 1,50
